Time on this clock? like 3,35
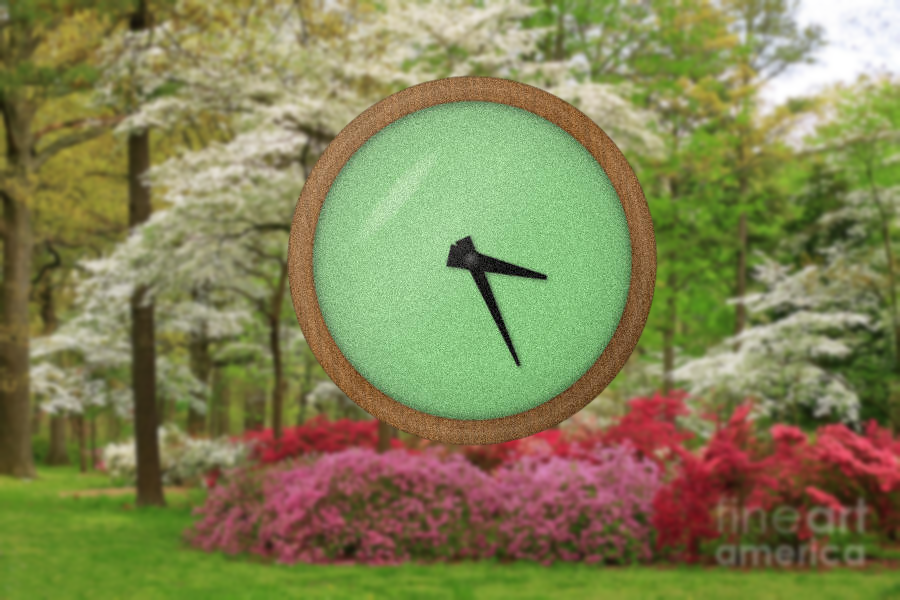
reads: 3,26
